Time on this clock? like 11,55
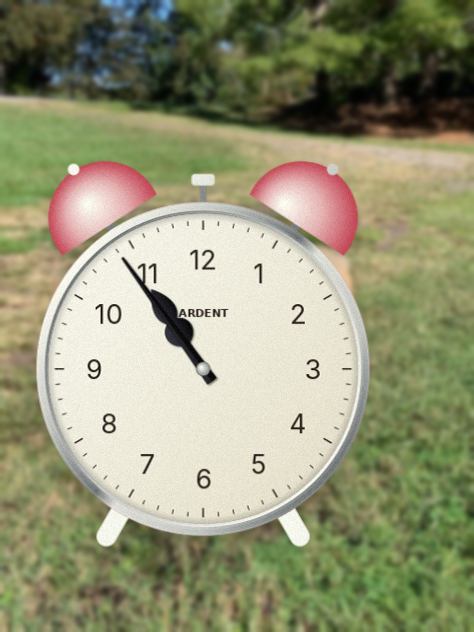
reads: 10,54
